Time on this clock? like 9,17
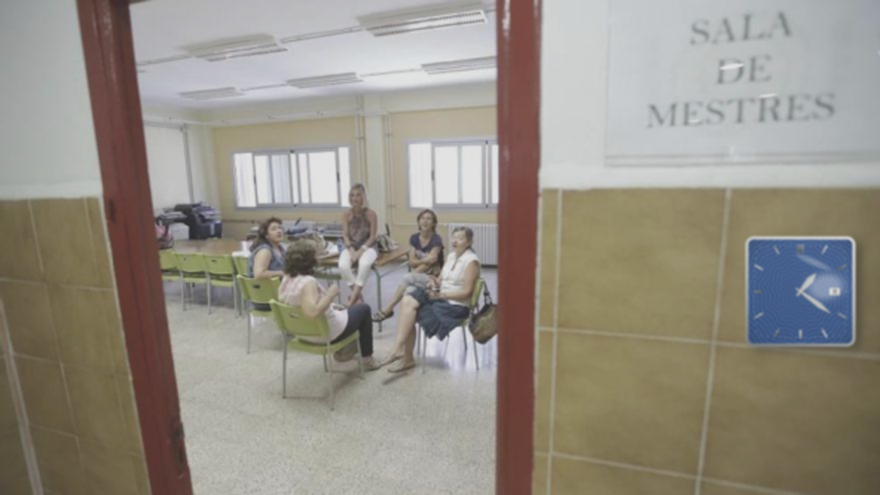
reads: 1,21
